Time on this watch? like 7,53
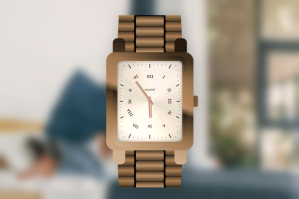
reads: 5,54
